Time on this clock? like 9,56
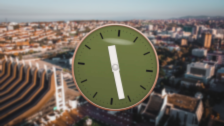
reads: 11,27
